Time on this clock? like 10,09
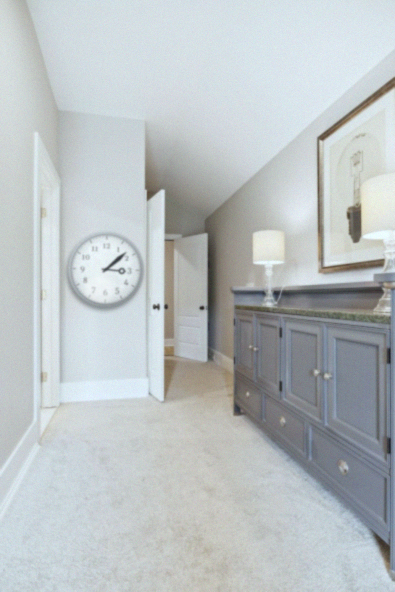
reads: 3,08
